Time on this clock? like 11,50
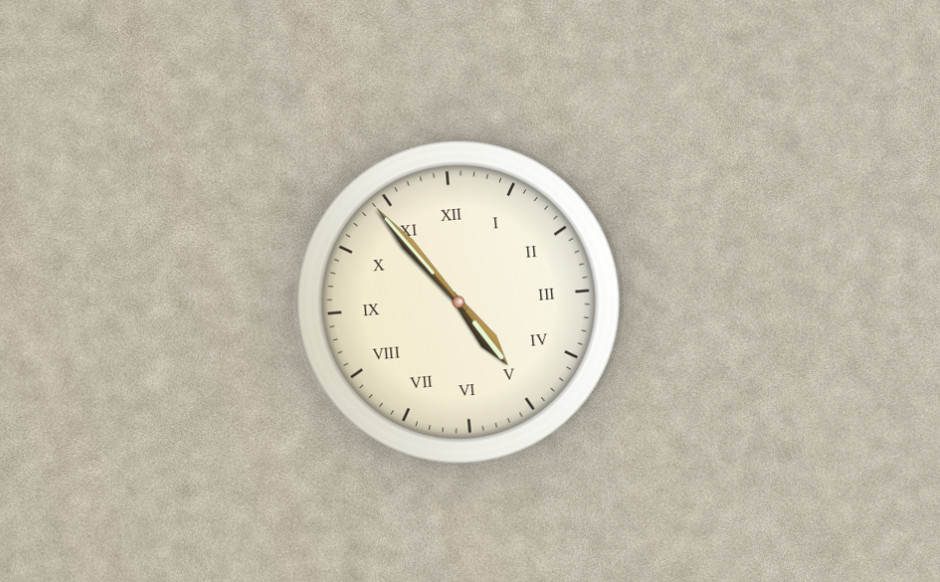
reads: 4,54
